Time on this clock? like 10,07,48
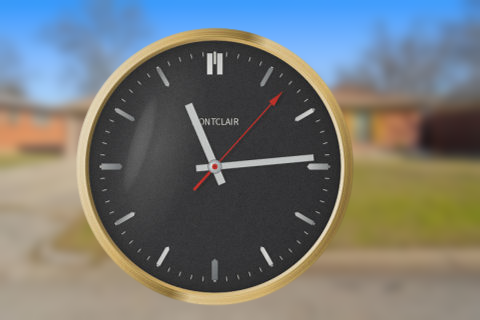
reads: 11,14,07
